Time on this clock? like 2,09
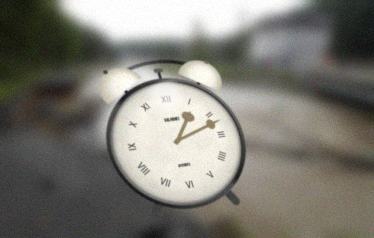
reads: 1,12
